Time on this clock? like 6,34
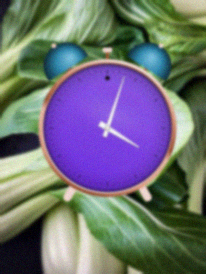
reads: 4,03
